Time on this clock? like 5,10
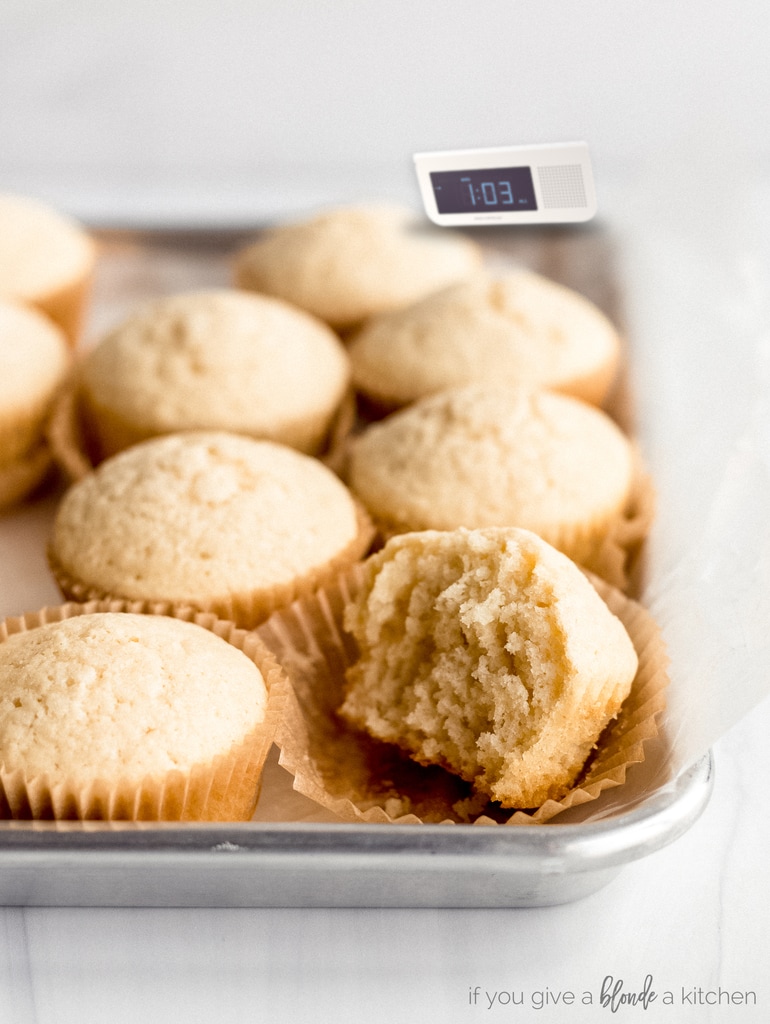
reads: 1,03
